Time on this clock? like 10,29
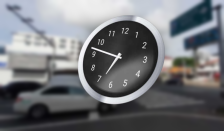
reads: 6,47
